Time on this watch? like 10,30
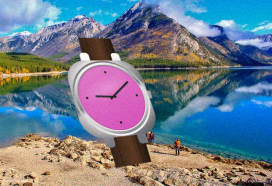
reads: 9,09
